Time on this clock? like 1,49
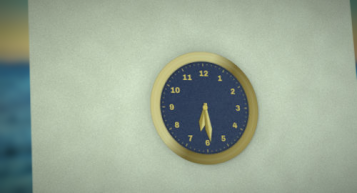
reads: 6,29
